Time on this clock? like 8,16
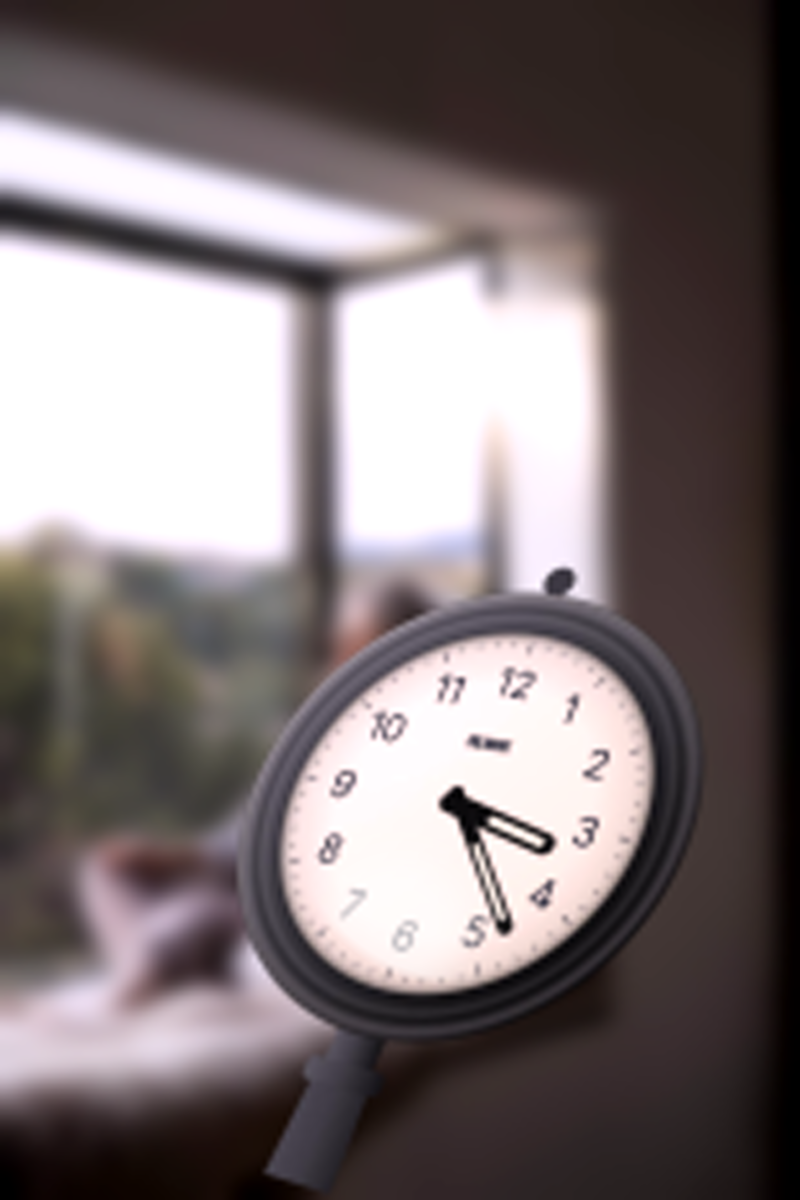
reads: 3,23
